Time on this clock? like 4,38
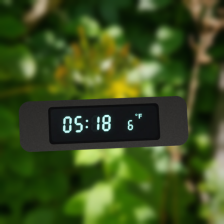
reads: 5,18
